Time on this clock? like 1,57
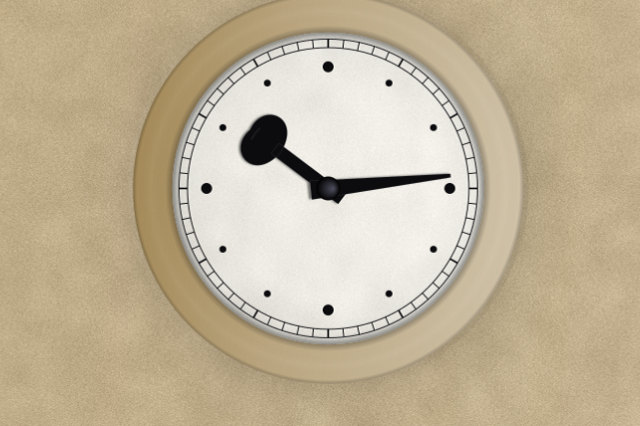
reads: 10,14
